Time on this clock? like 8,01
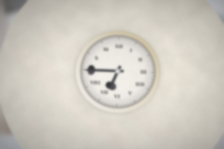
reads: 6,45
